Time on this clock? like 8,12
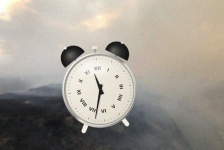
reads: 11,33
